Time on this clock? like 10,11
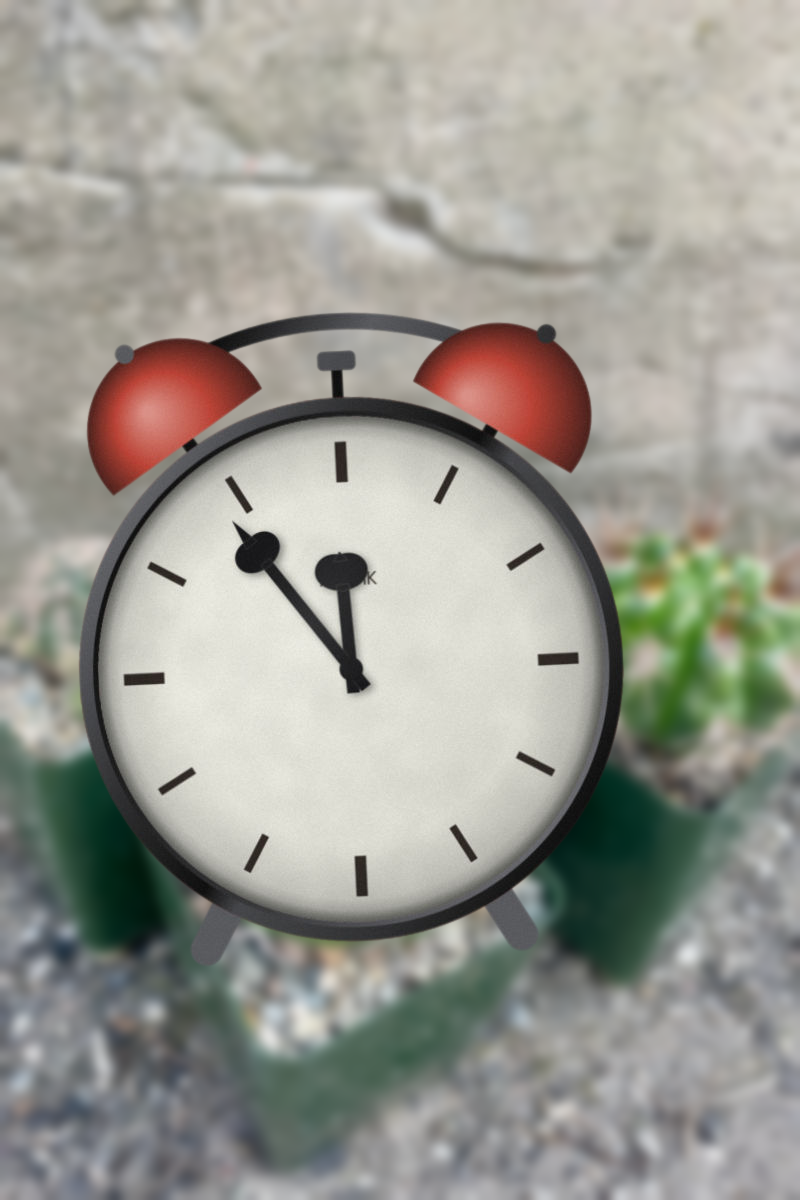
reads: 11,54
